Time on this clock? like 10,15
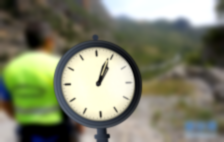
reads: 1,04
